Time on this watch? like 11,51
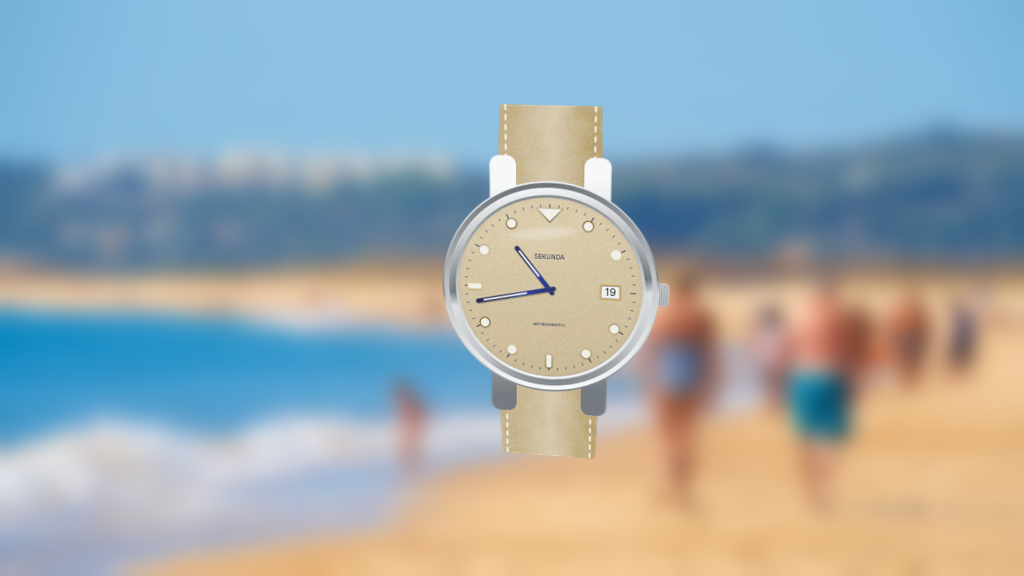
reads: 10,43
